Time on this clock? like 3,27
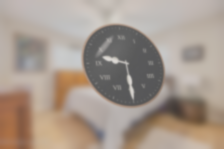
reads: 9,30
